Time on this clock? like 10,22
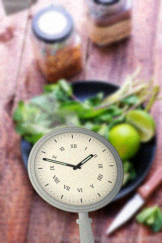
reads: 1,48
